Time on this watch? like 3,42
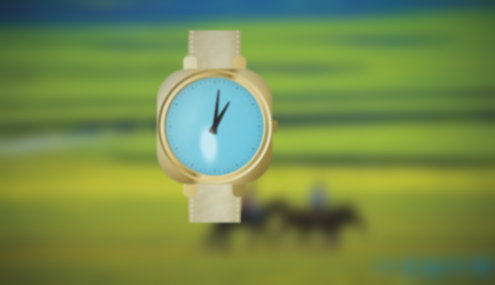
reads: 1,01
